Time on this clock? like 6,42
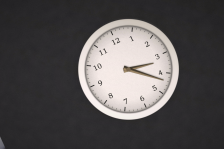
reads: 3,22
